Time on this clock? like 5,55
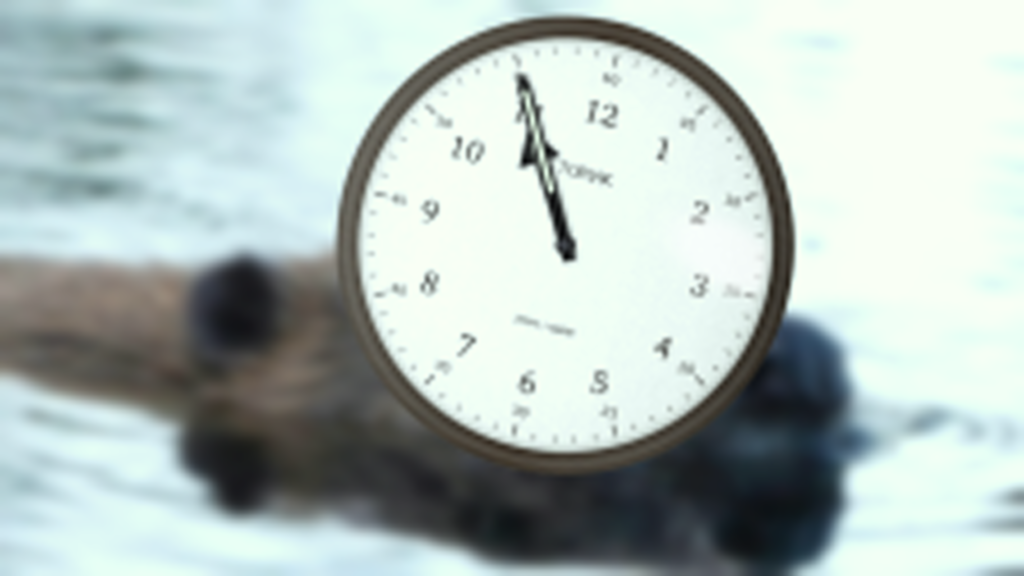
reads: 10,55
